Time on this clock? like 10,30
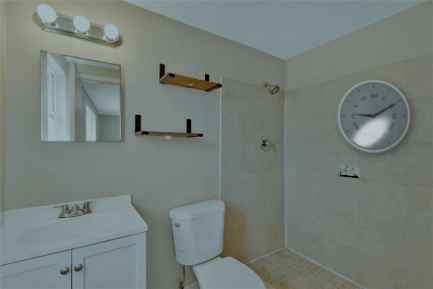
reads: 9,10
